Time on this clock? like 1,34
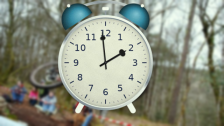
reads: 1,59
